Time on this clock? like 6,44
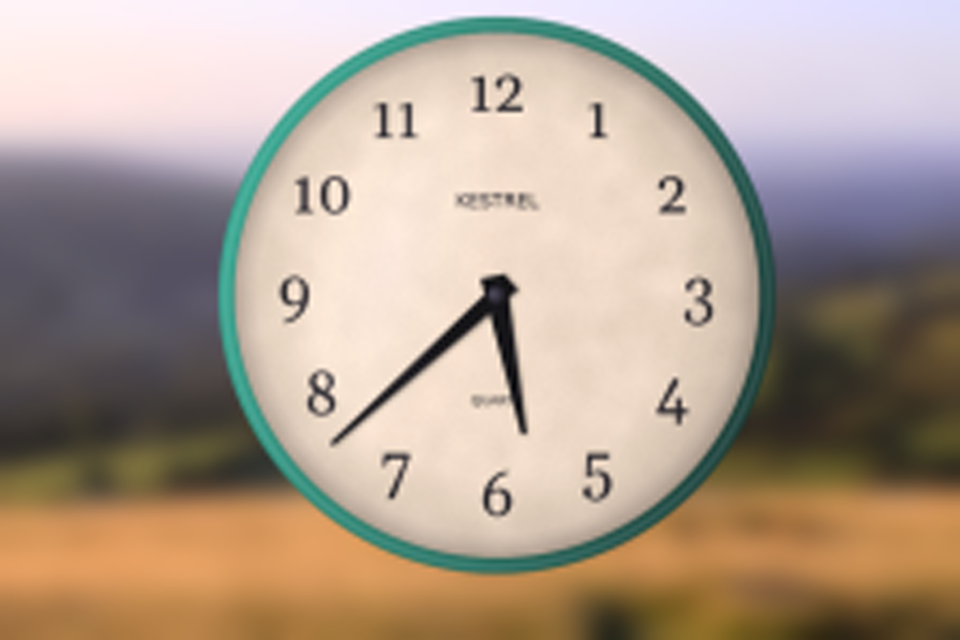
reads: 5,38
